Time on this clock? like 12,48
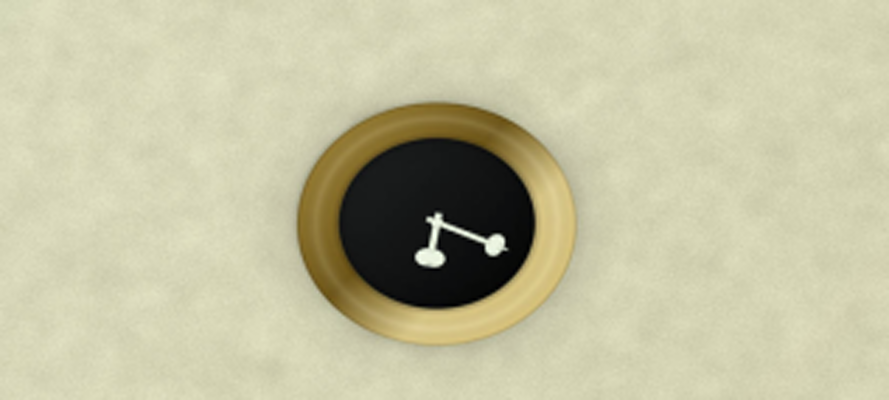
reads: 6,19
